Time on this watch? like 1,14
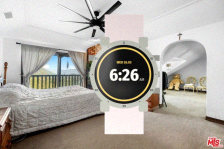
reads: 6,26
